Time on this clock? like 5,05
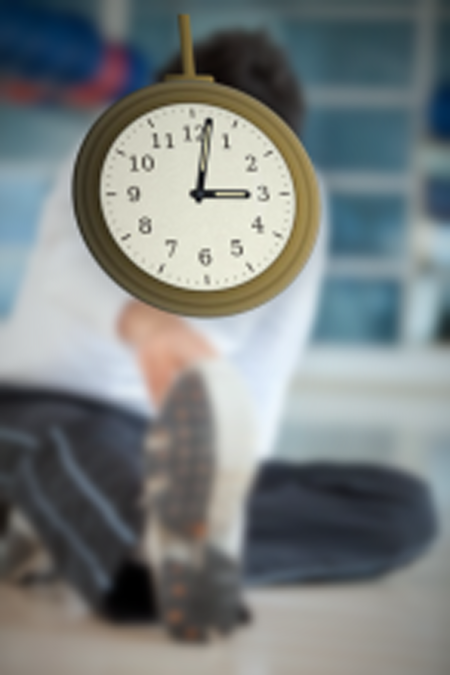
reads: 3,02
